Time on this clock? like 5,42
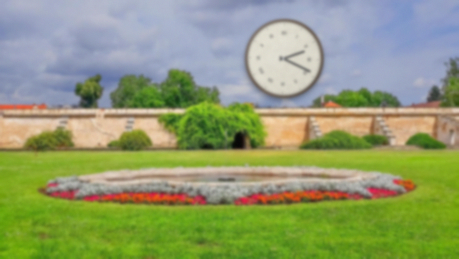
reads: 2,19
